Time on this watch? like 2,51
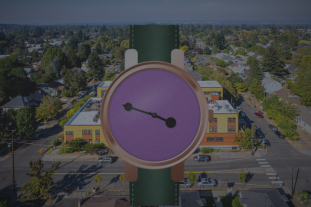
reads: 3,48
